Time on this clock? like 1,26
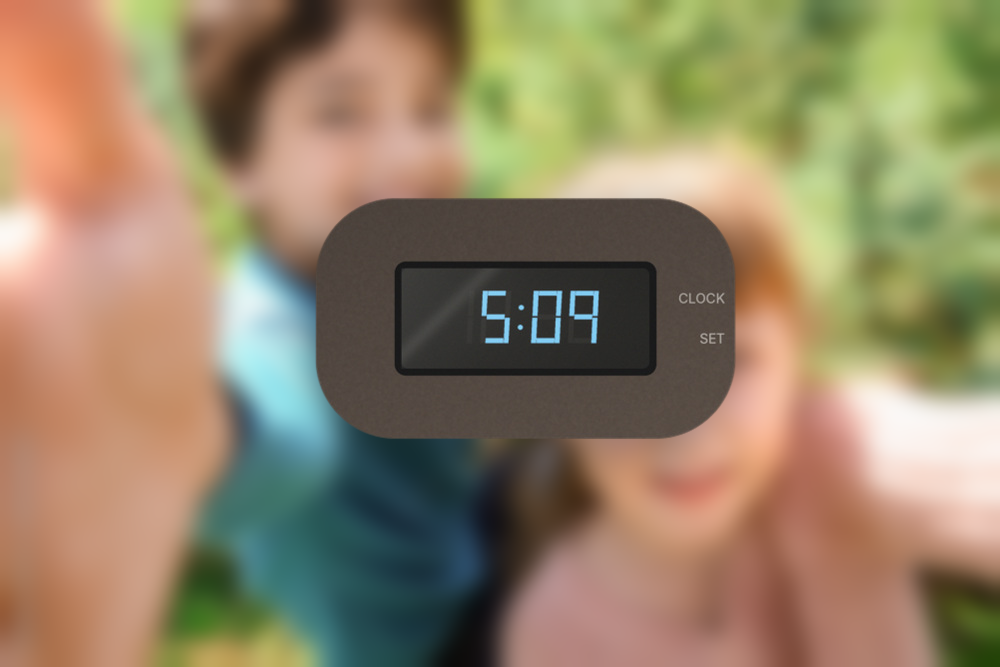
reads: 5,09
